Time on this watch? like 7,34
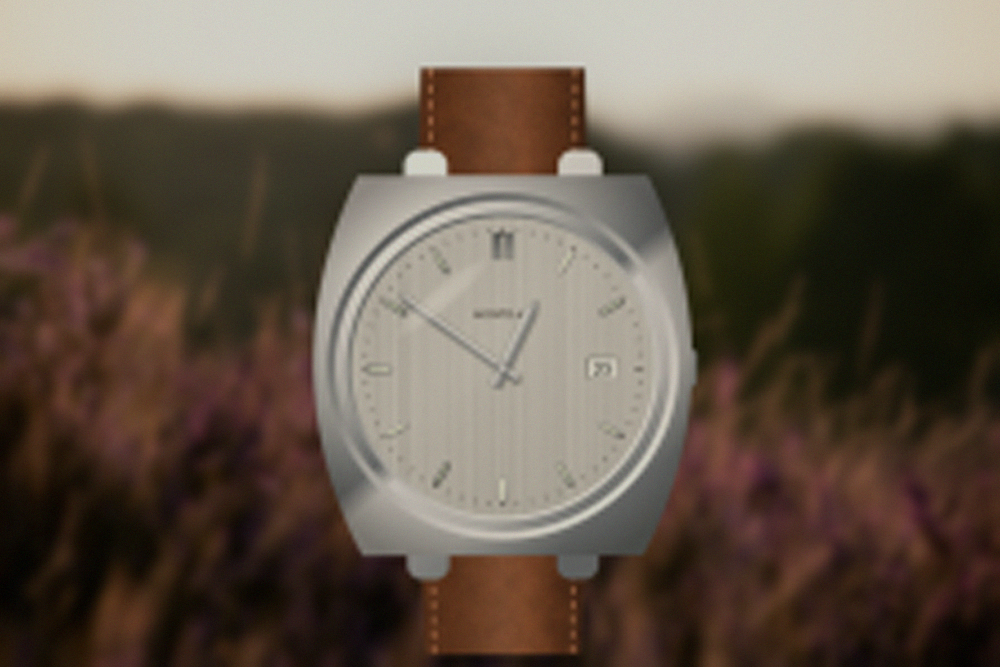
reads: 12,51
